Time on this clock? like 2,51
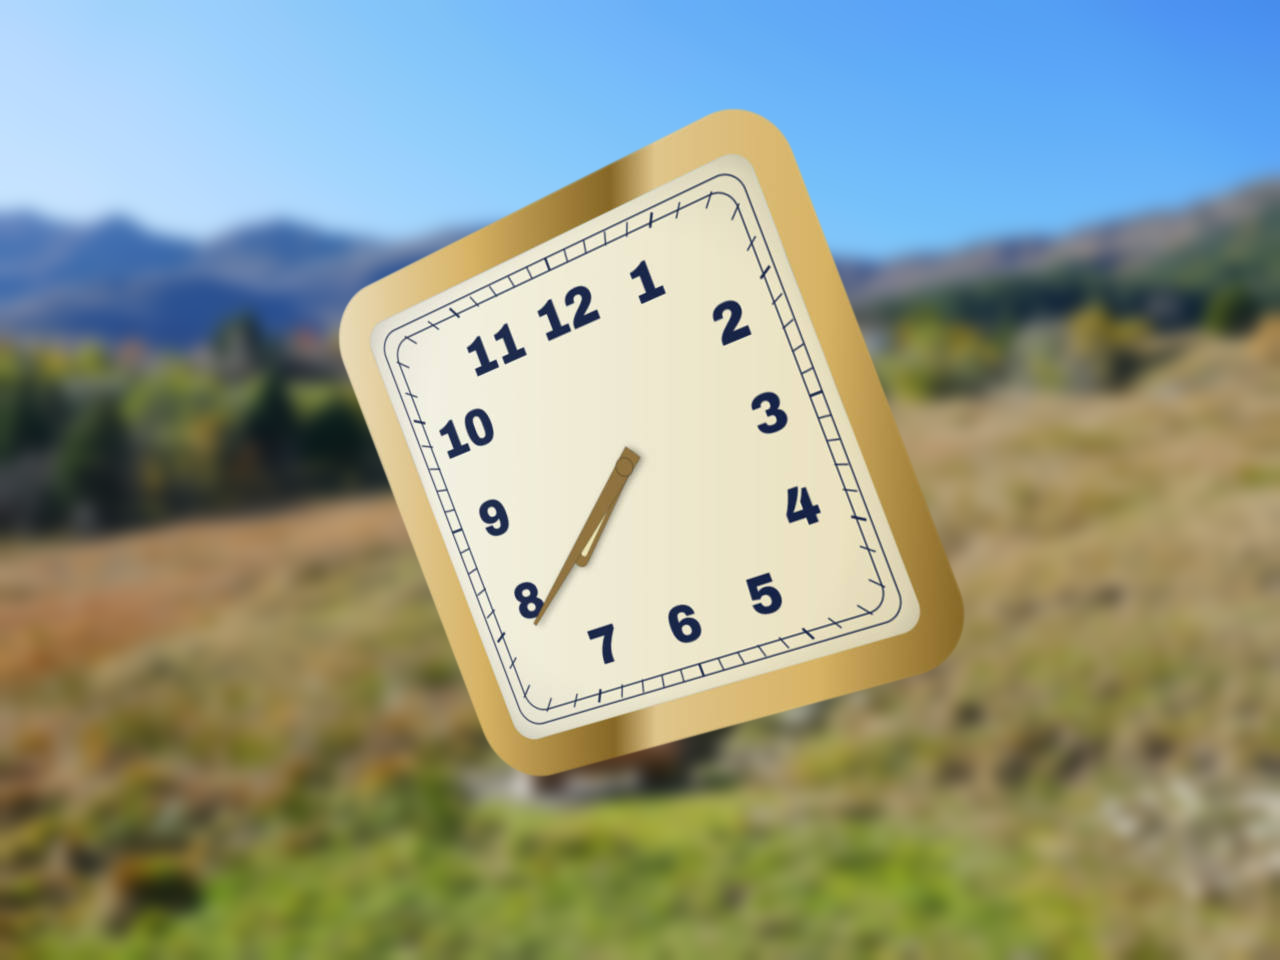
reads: 7,39
